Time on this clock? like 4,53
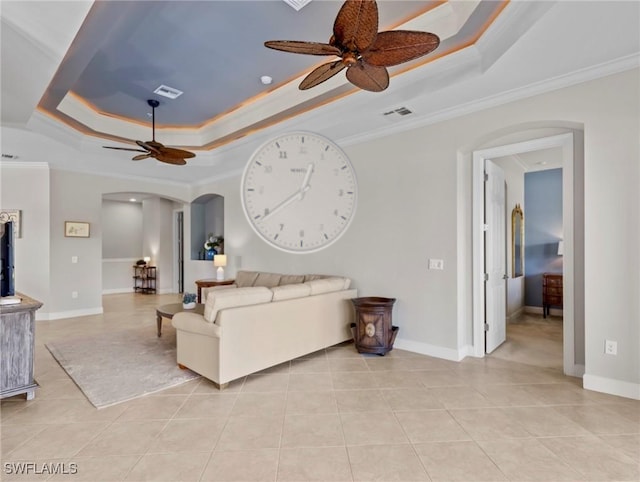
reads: 12,39
